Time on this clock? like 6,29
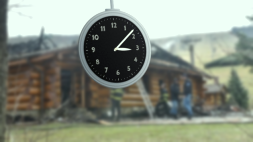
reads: 3,08
